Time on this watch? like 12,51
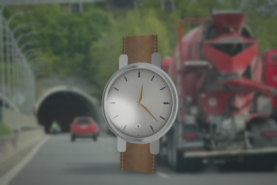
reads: 12,22
